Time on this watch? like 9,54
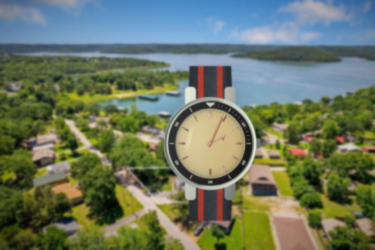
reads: 2,04
